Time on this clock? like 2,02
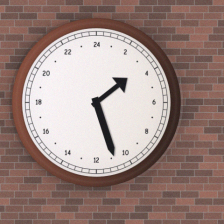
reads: 3,27
